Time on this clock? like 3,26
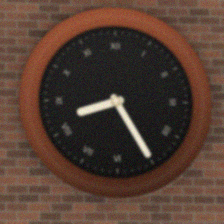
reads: 8,25
